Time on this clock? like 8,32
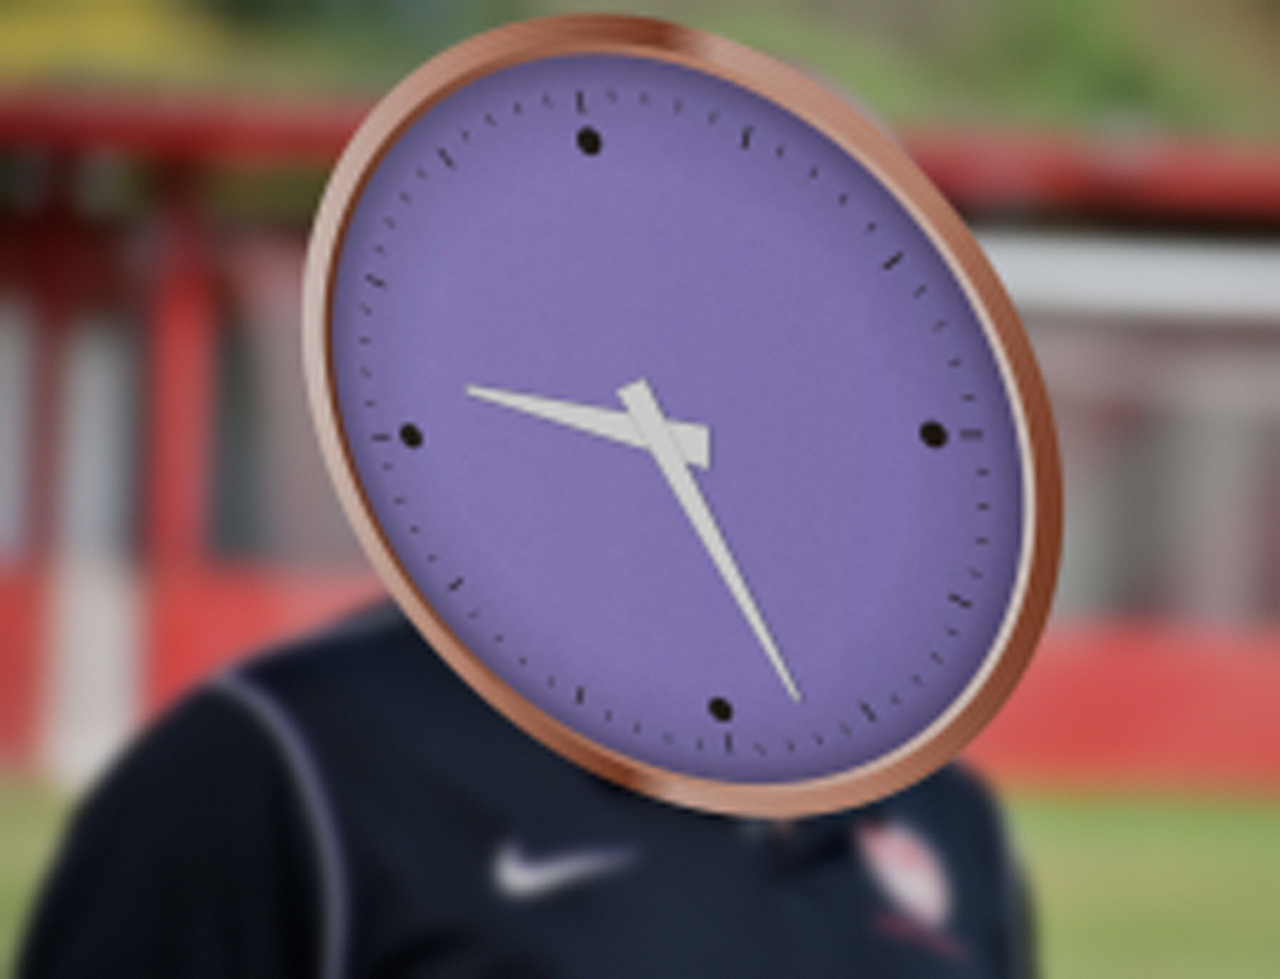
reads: 9,27
